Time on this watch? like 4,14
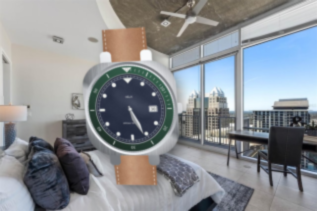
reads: 5,26
